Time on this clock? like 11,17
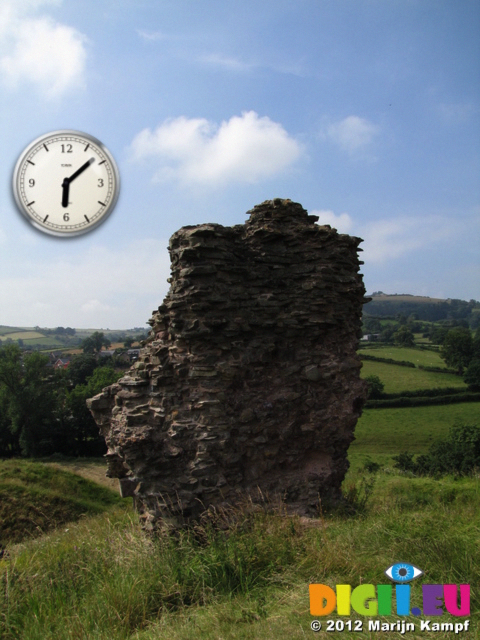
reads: 6,08
